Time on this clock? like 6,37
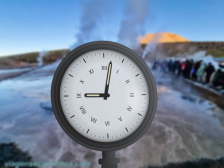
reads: 9,02
